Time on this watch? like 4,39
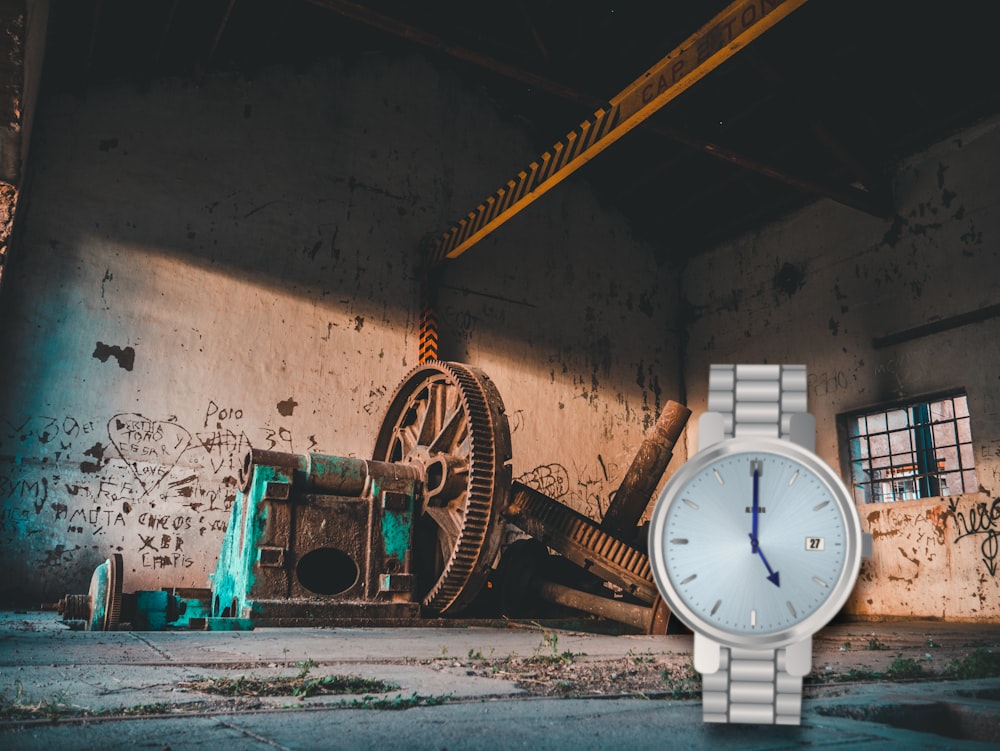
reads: 5,00
